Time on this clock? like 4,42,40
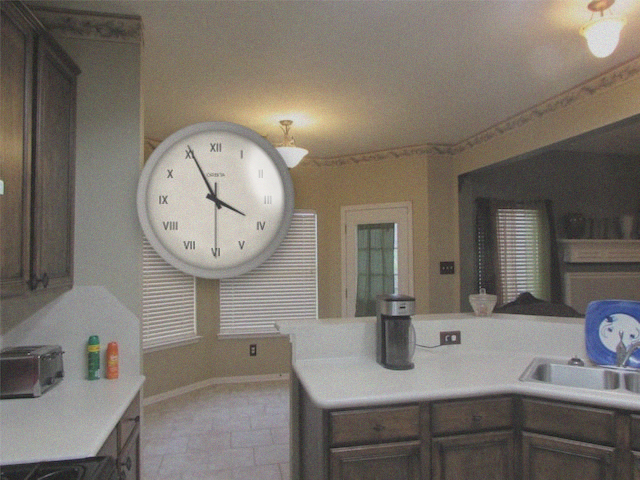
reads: 3,55,30
